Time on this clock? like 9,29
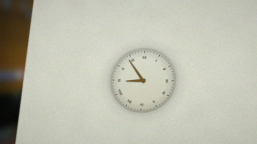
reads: 8,54
